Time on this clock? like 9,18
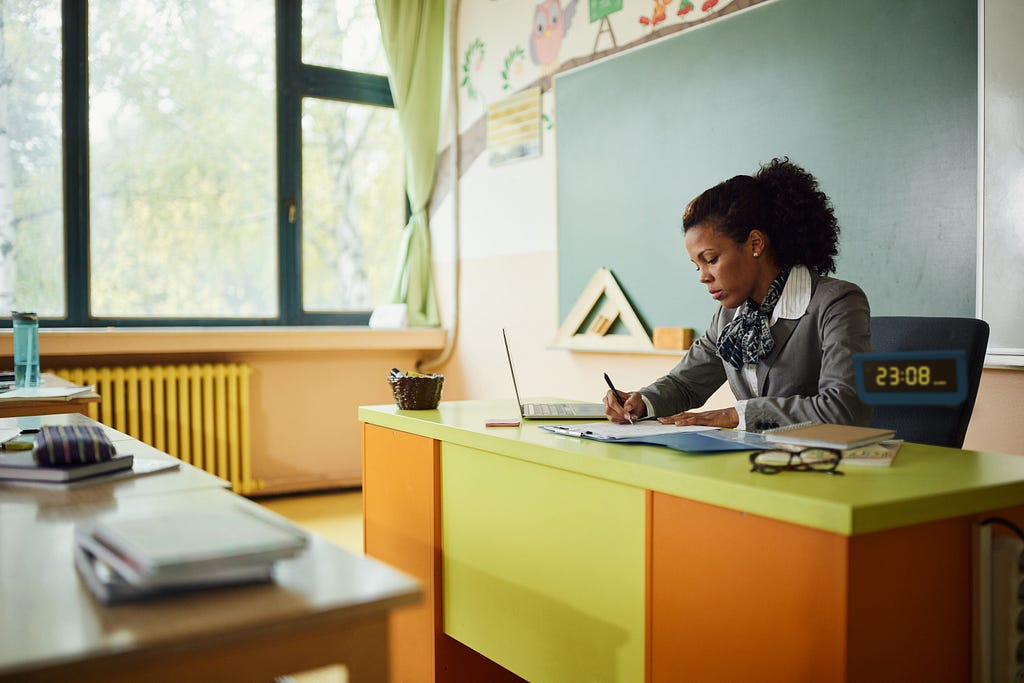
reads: 23,08
